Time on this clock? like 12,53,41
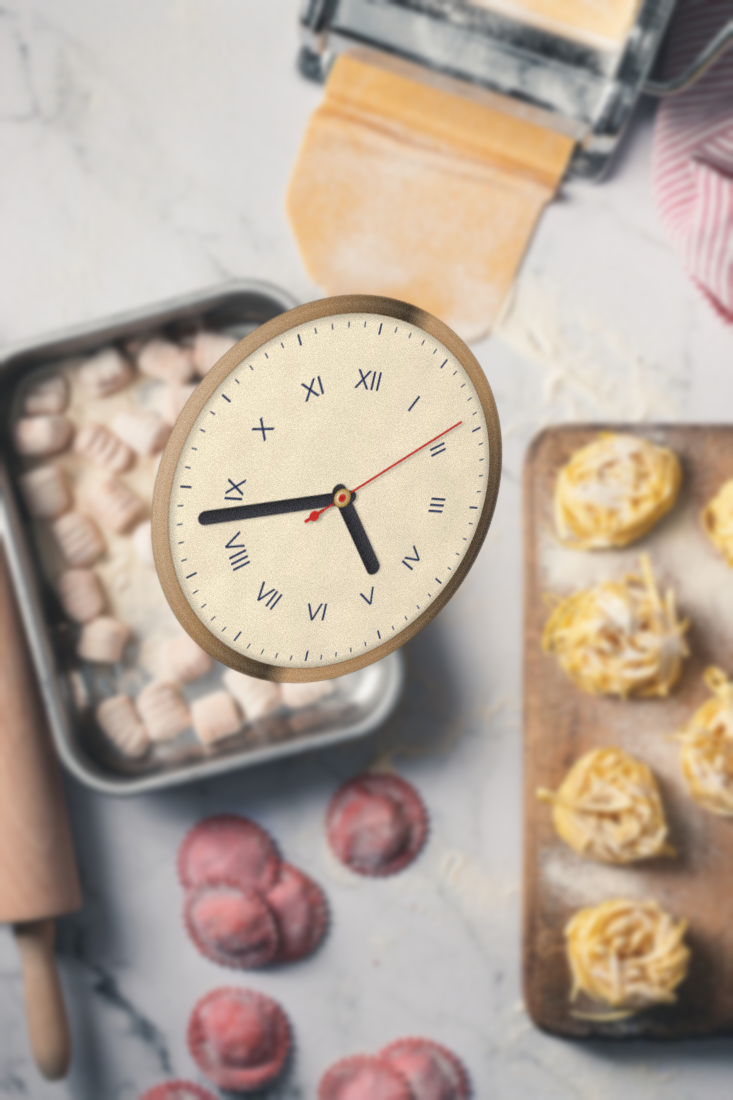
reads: 4,43,09
